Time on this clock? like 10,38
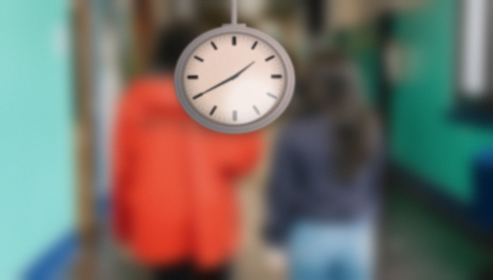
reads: 1,40
